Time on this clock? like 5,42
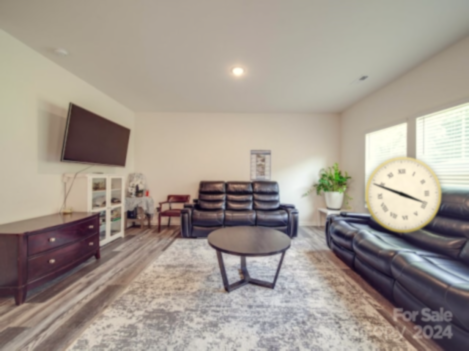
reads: 3,49
